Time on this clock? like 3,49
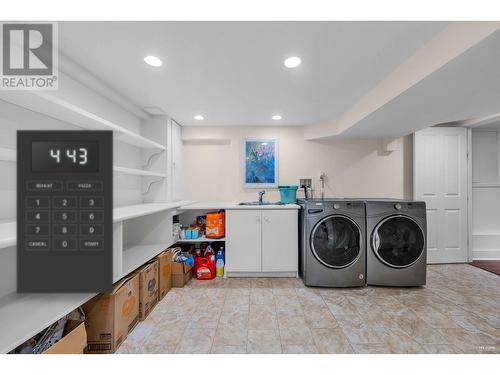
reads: 4,43
